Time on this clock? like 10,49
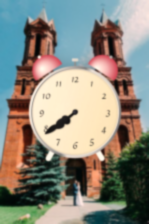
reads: 7,39
